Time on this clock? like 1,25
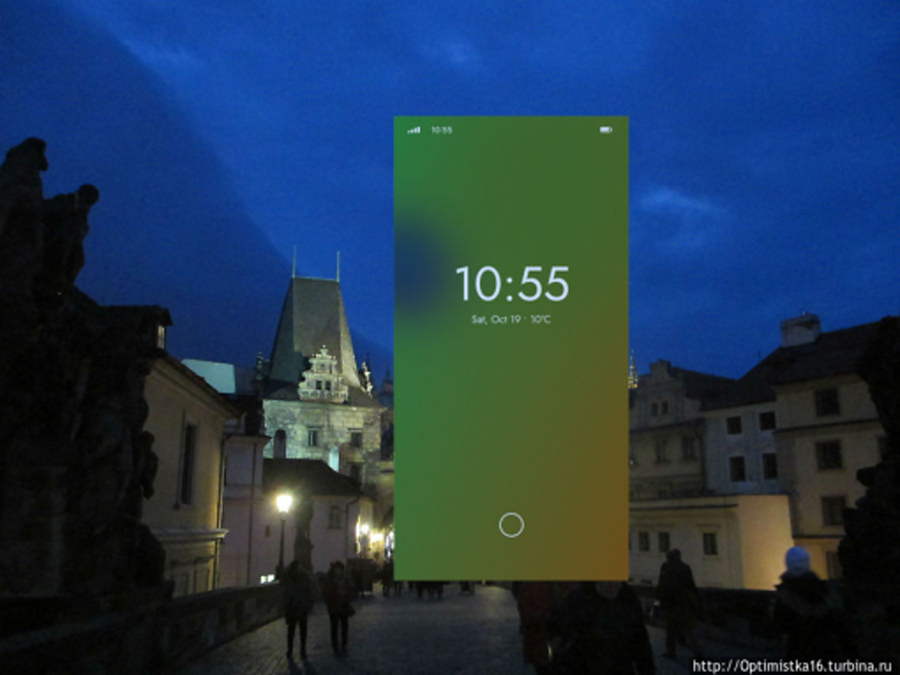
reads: 10,55
